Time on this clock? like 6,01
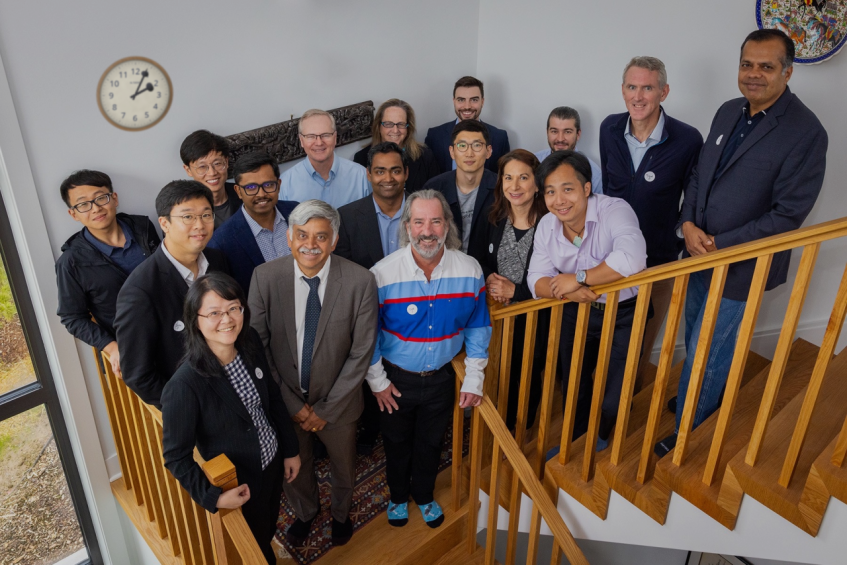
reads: 2,04
